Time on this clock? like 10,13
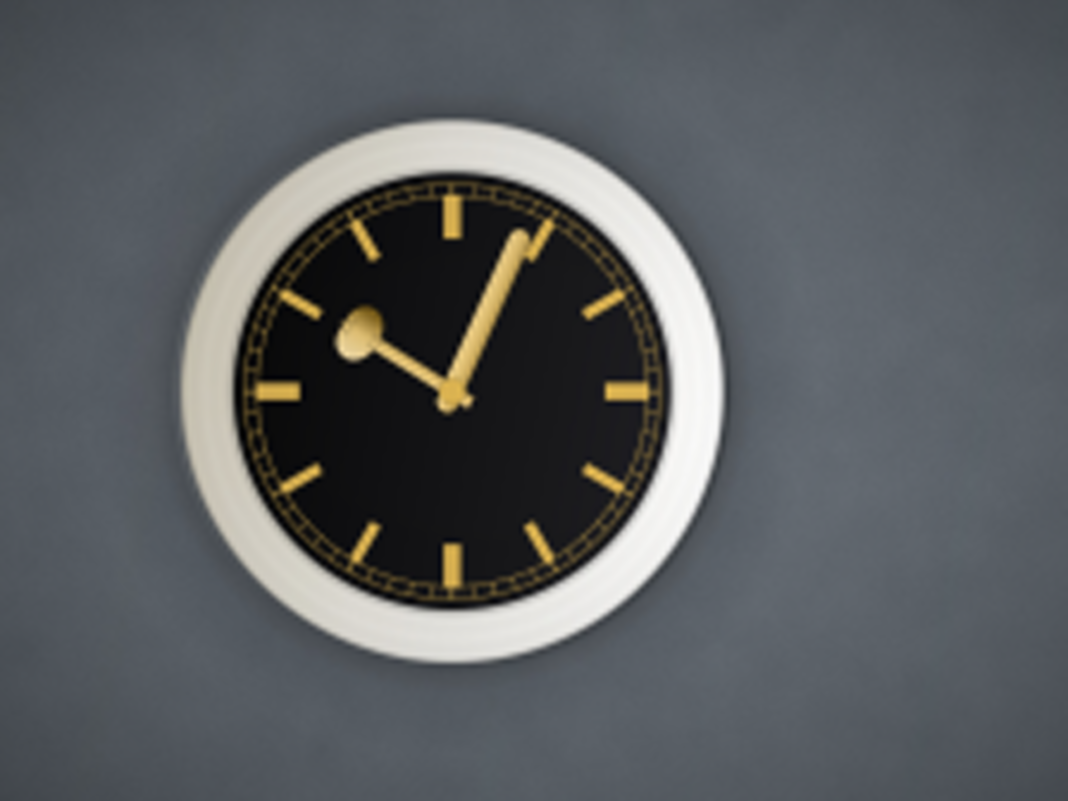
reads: 10,04
